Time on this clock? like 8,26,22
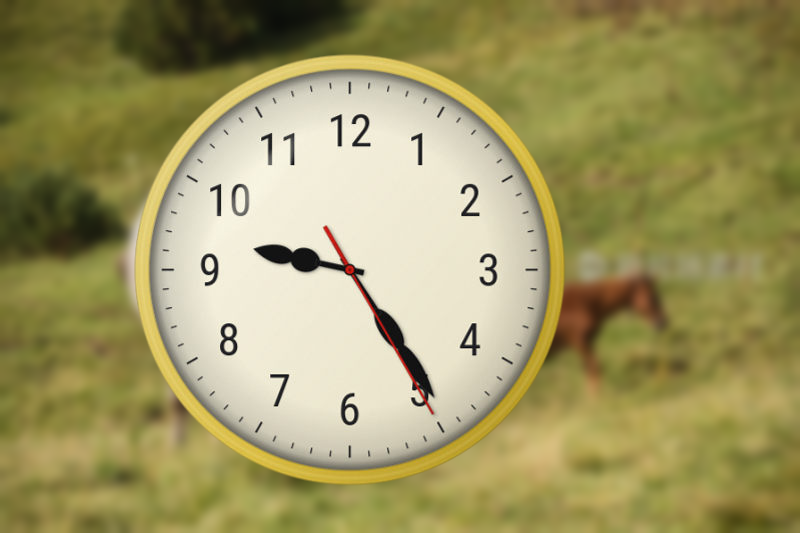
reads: 9,24,25
